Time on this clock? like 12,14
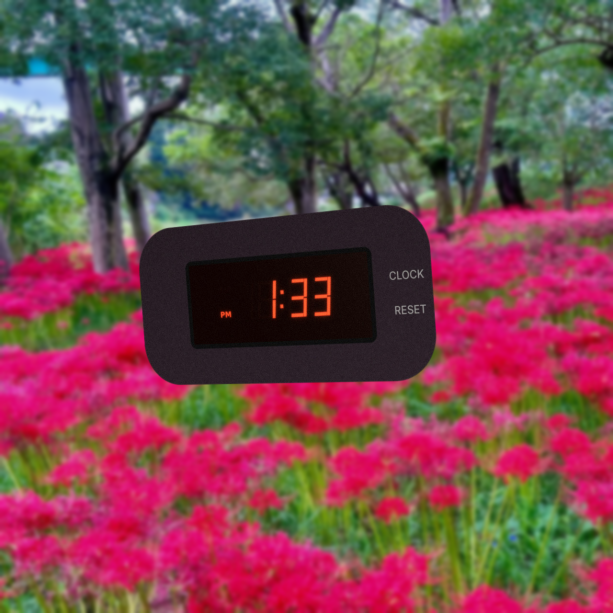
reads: 1,33
